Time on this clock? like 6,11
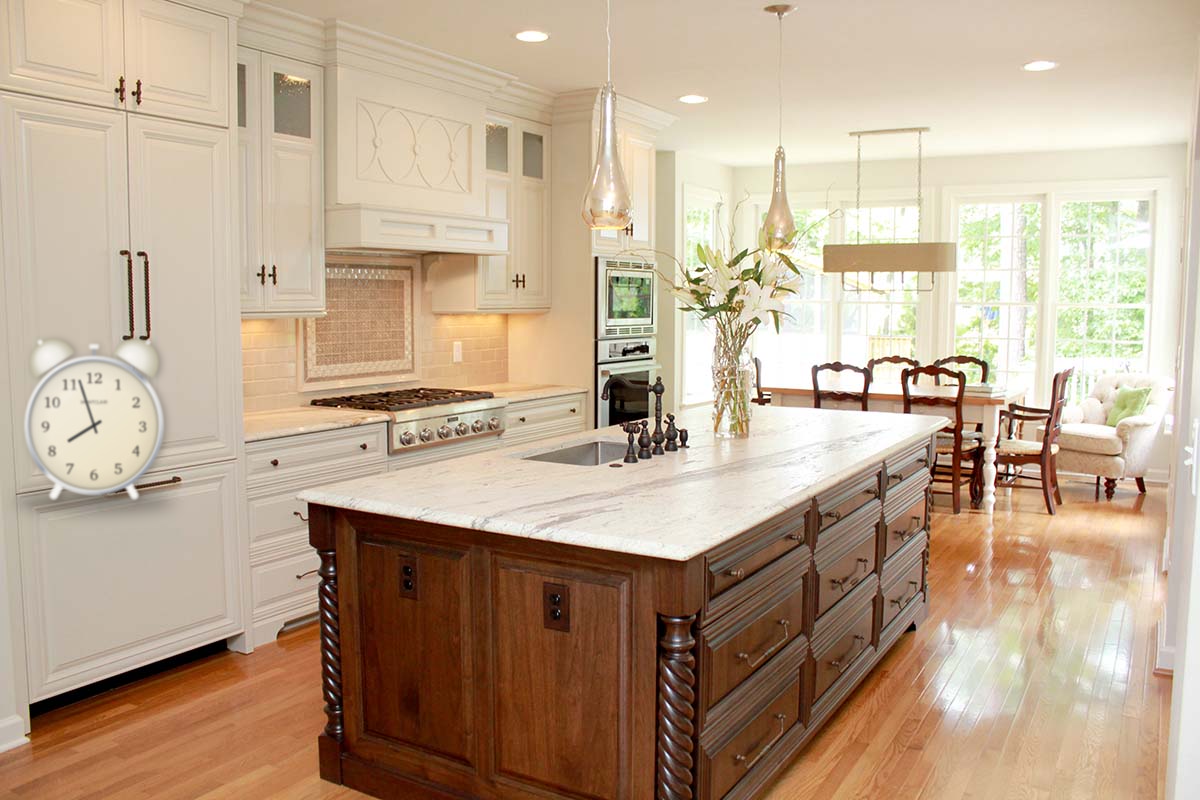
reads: 7,57
